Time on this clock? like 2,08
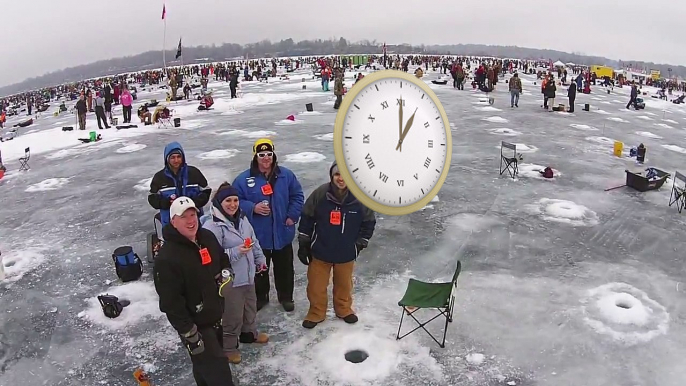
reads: 1,00
